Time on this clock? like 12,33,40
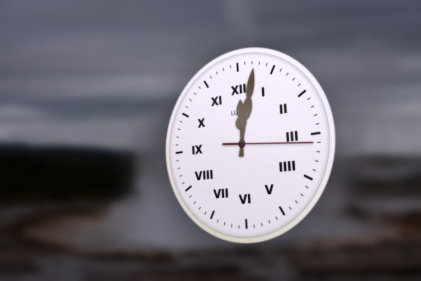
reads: 12,02,16
